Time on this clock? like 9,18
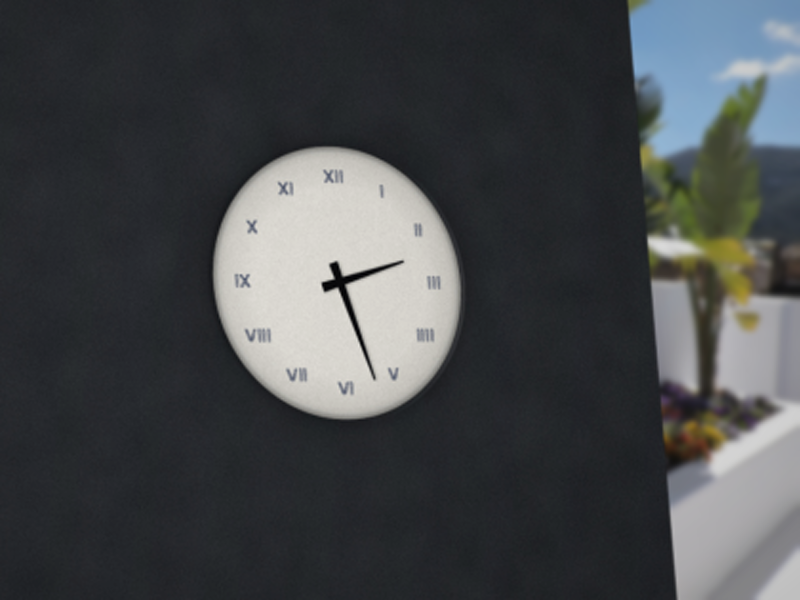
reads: 2,27
